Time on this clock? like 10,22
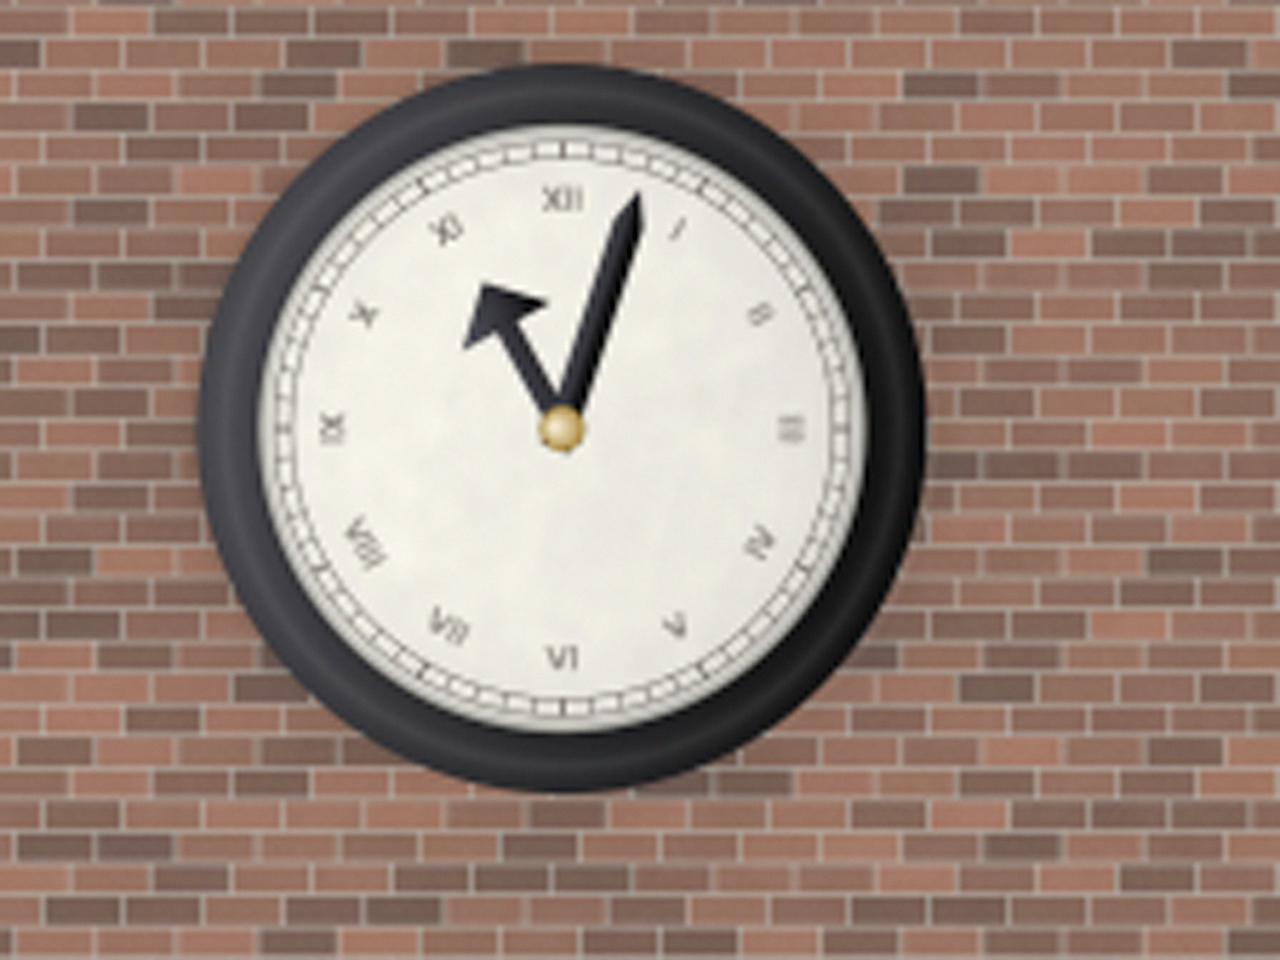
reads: 11,03
